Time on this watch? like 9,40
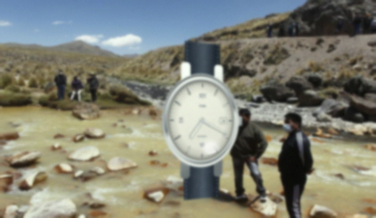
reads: 7,19
